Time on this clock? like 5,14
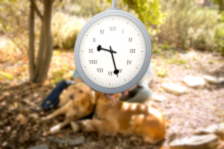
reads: 9,27
